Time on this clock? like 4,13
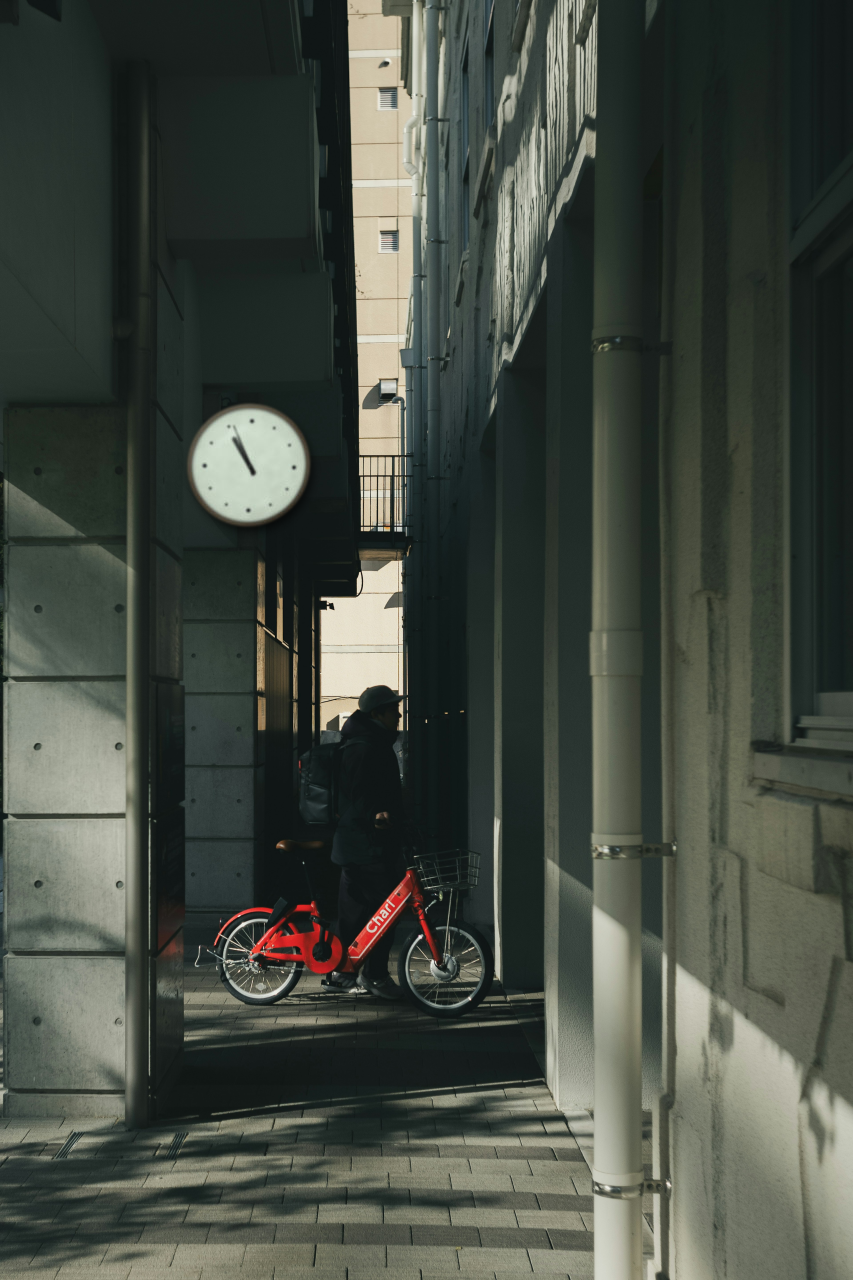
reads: 10,56
